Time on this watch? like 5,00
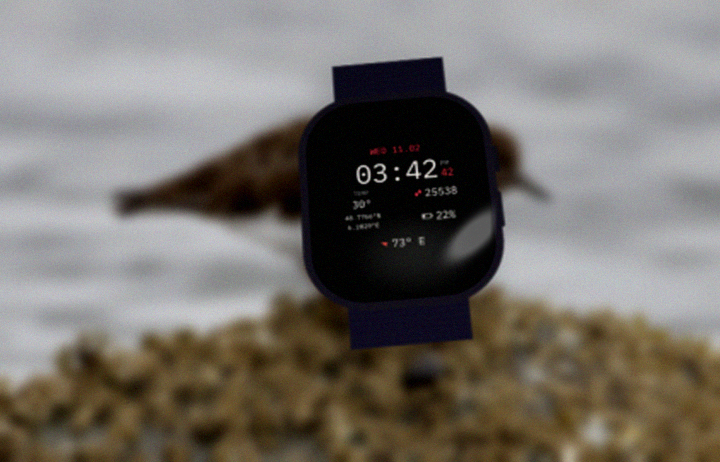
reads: 3,42
